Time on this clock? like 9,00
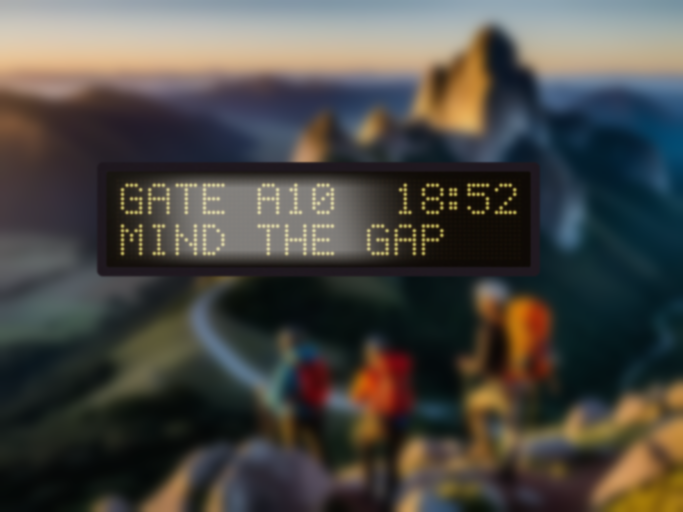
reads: 18,52
